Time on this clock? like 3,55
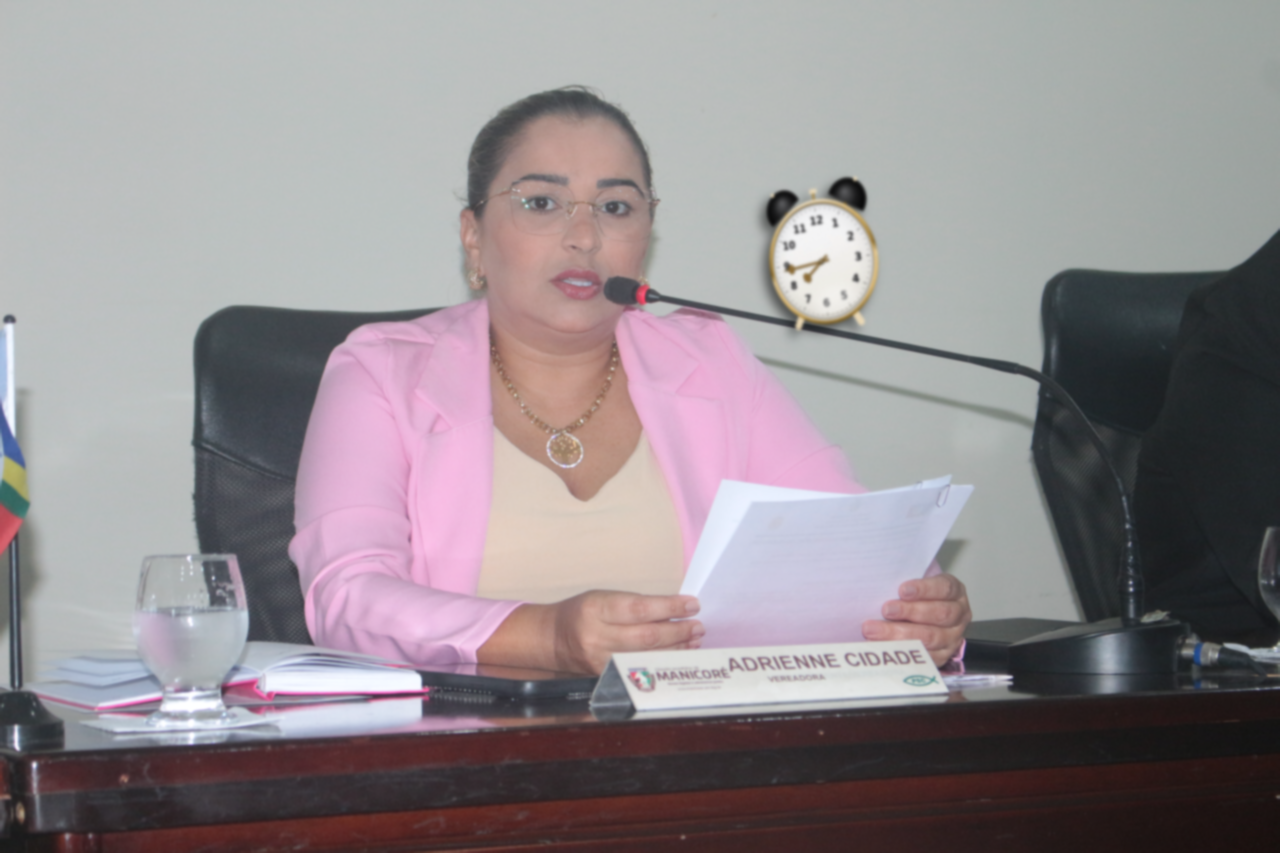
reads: 7,44
